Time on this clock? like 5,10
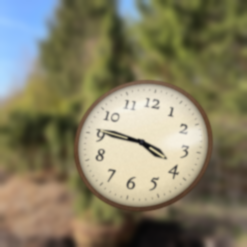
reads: 3,46
